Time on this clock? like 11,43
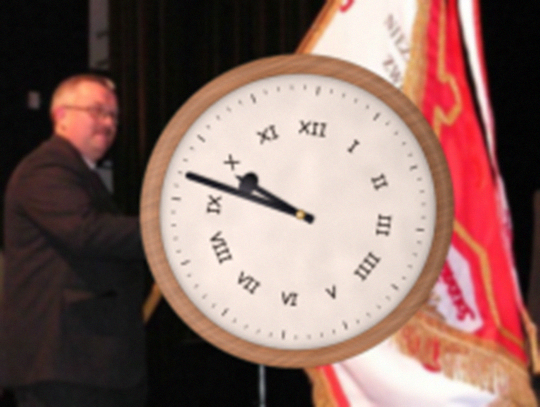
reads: 9,47
